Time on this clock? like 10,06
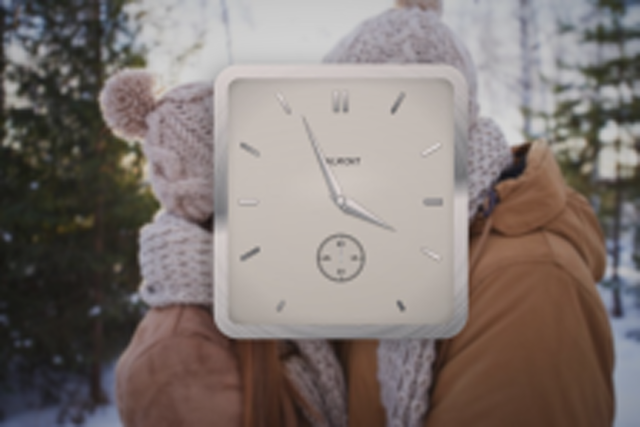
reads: 3,56
